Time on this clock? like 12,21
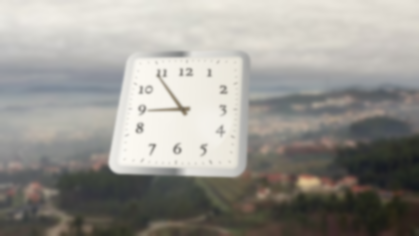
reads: 8,54
